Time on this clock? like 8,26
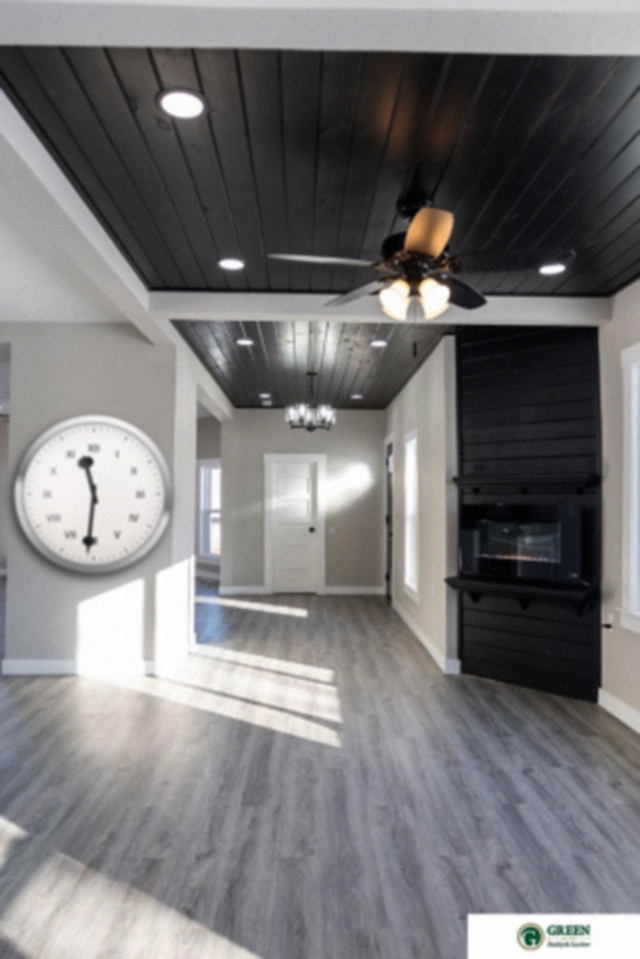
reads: 11,31
